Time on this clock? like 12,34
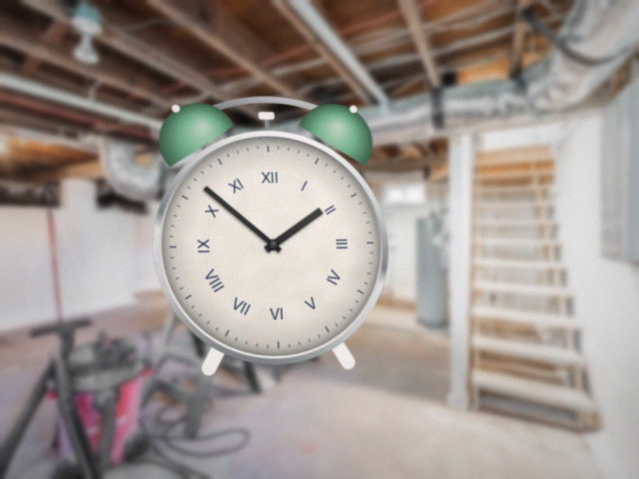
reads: 1,52
